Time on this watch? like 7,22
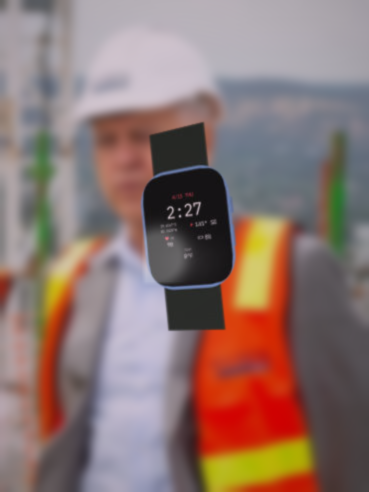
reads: 2,27
